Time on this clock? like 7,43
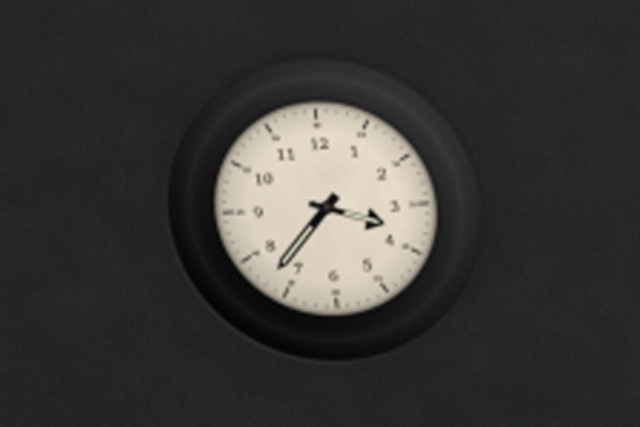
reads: 3,37
